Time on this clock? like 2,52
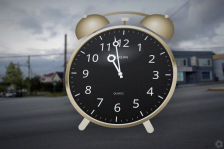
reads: 10,58
